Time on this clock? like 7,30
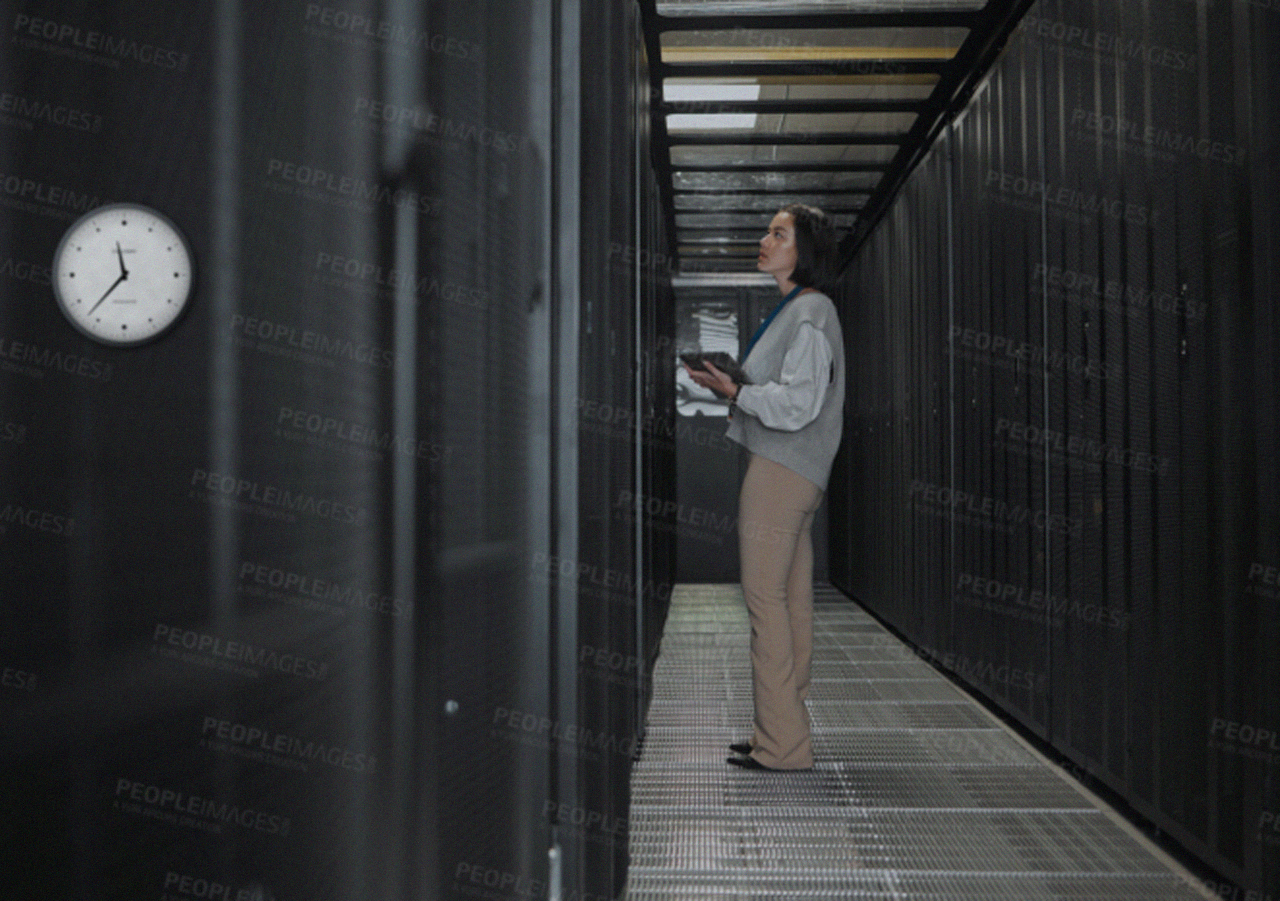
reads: 11,37
